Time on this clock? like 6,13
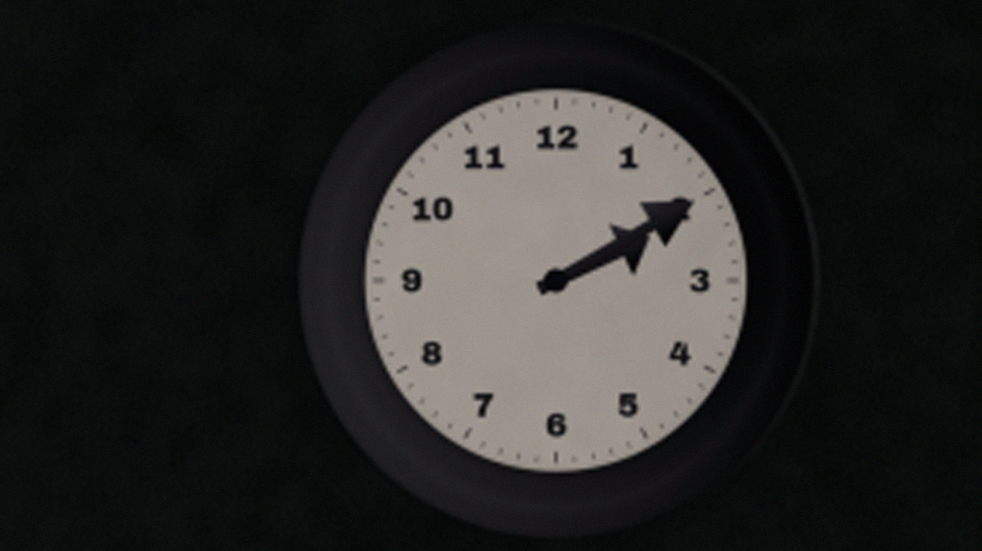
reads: 2,10
